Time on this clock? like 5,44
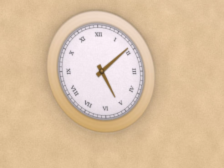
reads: 5,09
